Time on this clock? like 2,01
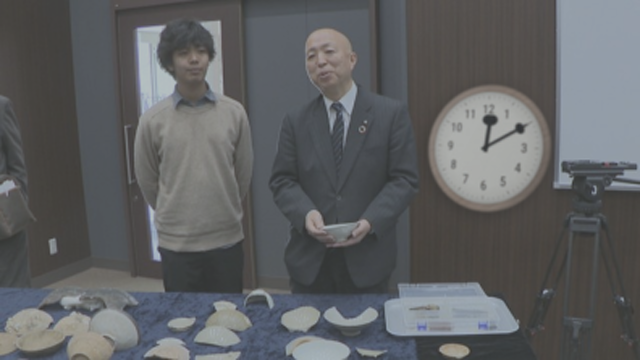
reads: 12,10
